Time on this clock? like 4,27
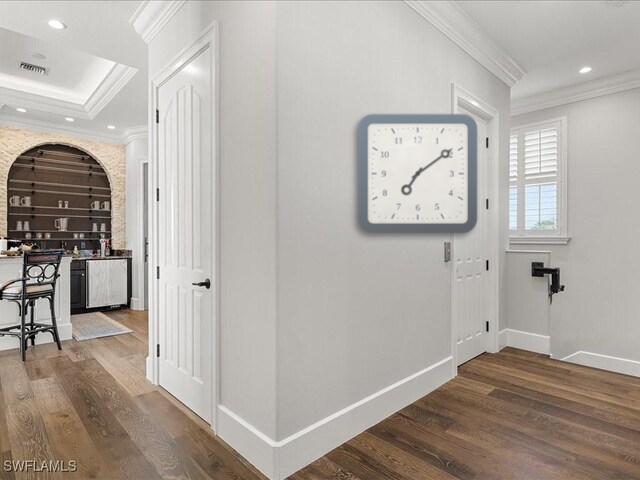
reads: 7,09
